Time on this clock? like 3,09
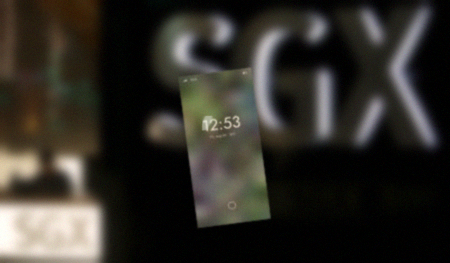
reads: 12,53
